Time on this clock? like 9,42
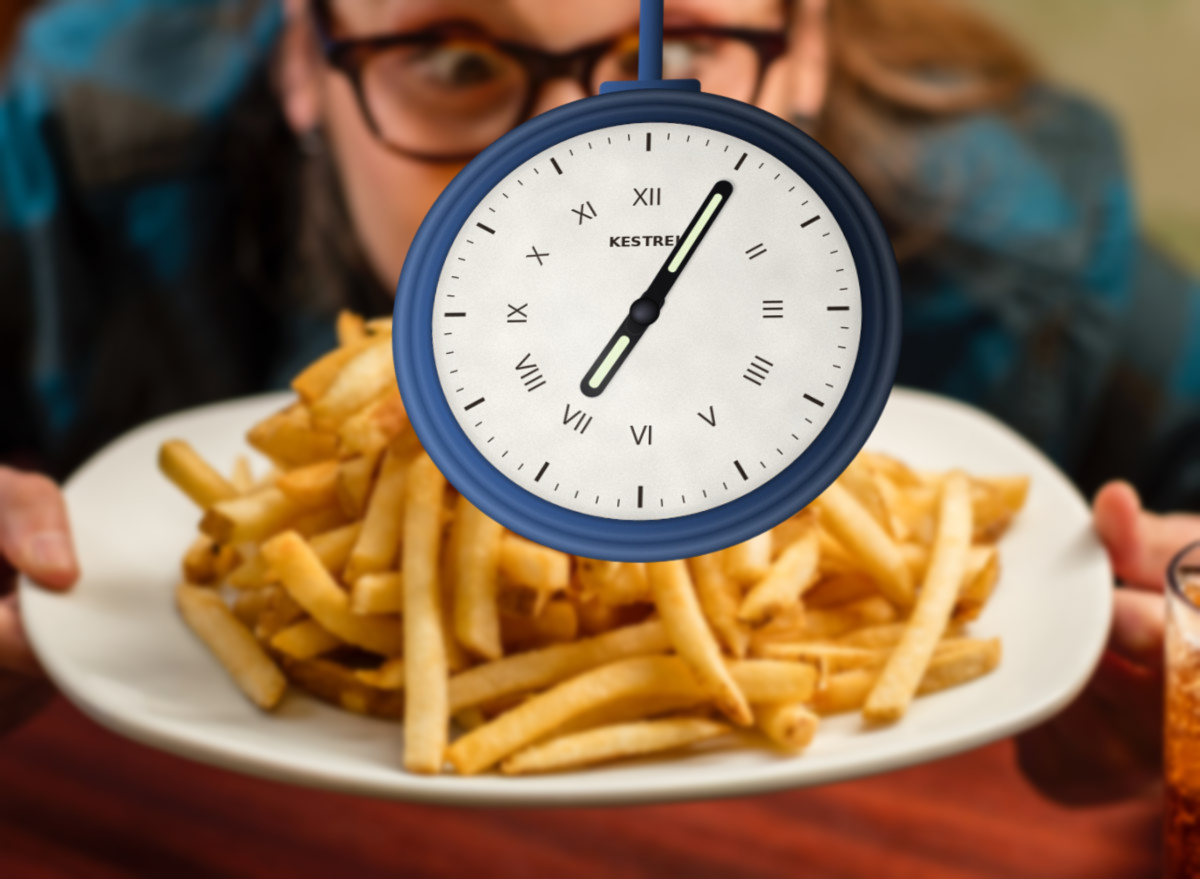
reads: 7,05
